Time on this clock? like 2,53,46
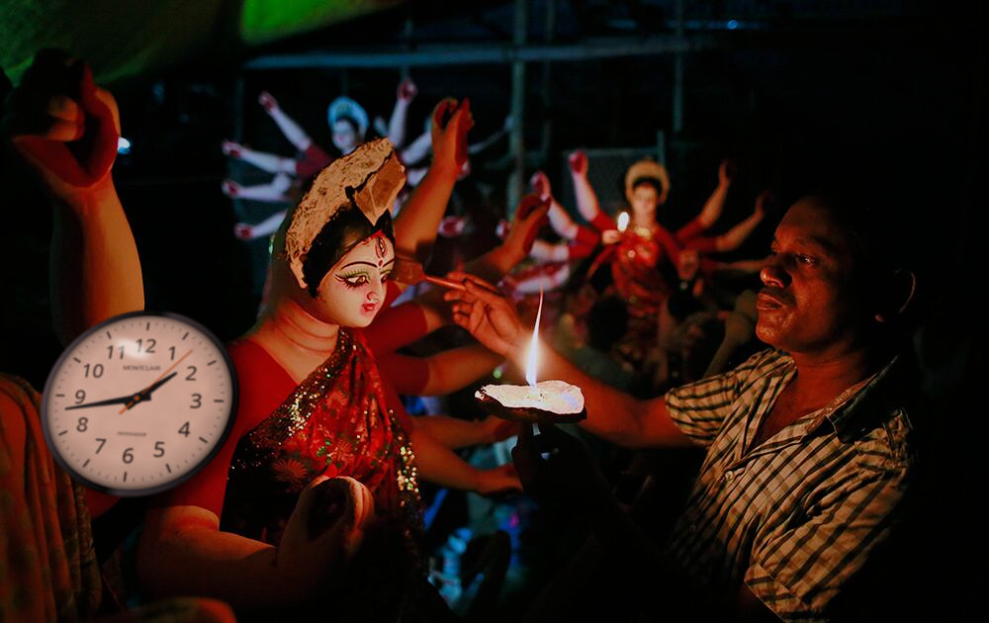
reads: 1,43,07
